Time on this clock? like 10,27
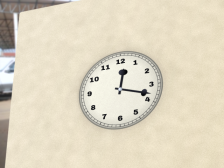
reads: 12,18
